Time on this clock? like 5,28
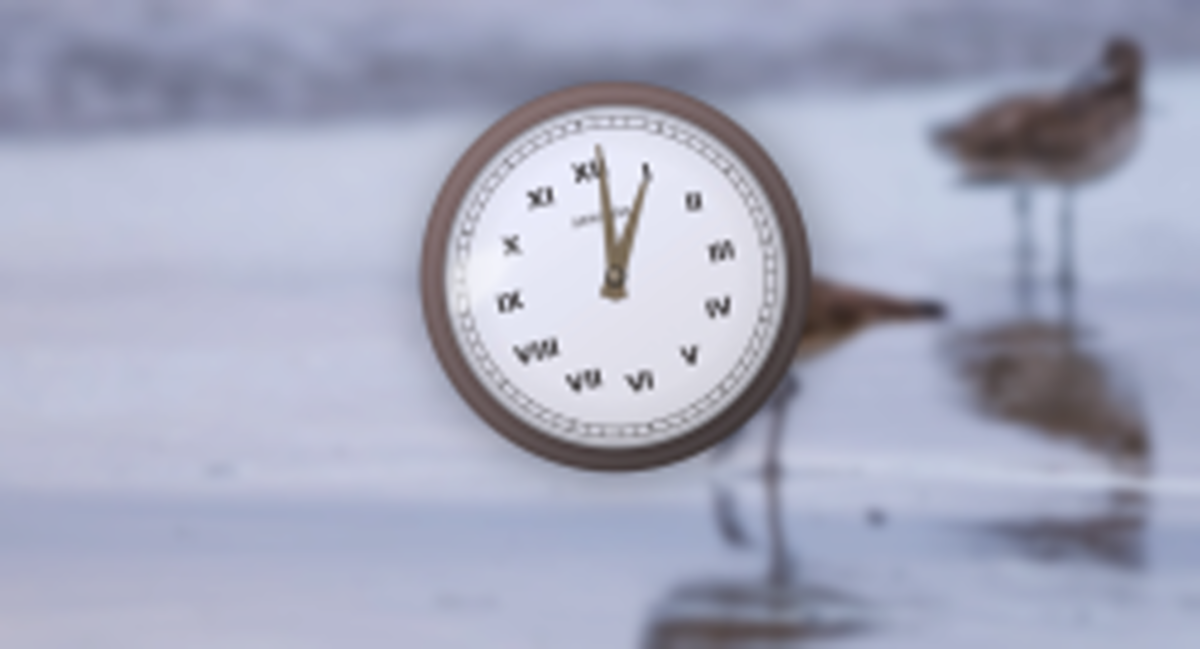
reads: 1,01
